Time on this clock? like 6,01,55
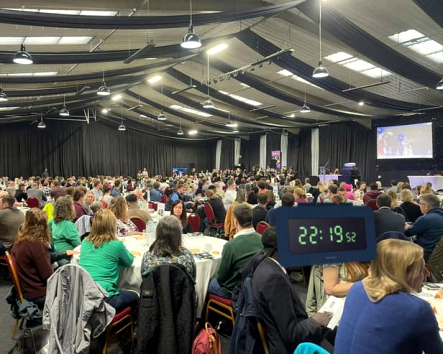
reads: 22,19,52
